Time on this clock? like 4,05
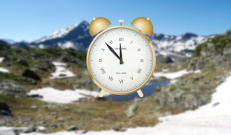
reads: 11,53
